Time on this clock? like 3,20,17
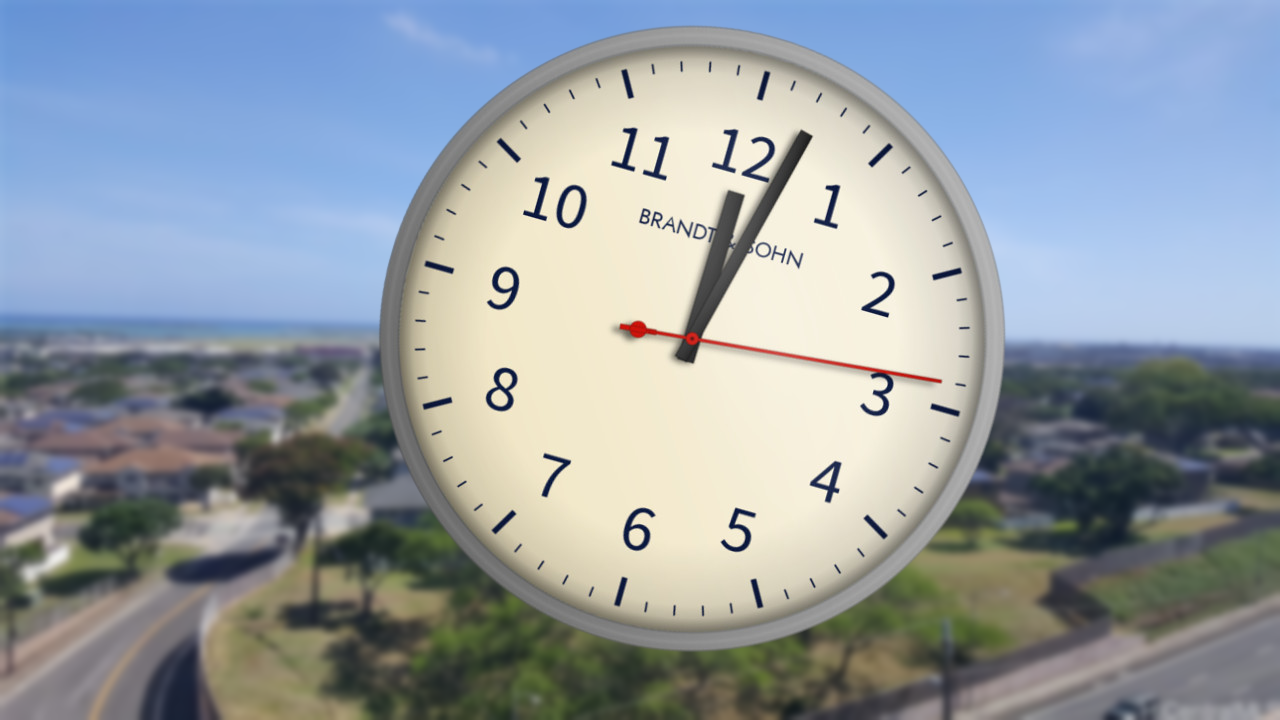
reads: 12,02,14
